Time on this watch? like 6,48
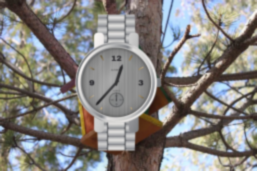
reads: 12,37
